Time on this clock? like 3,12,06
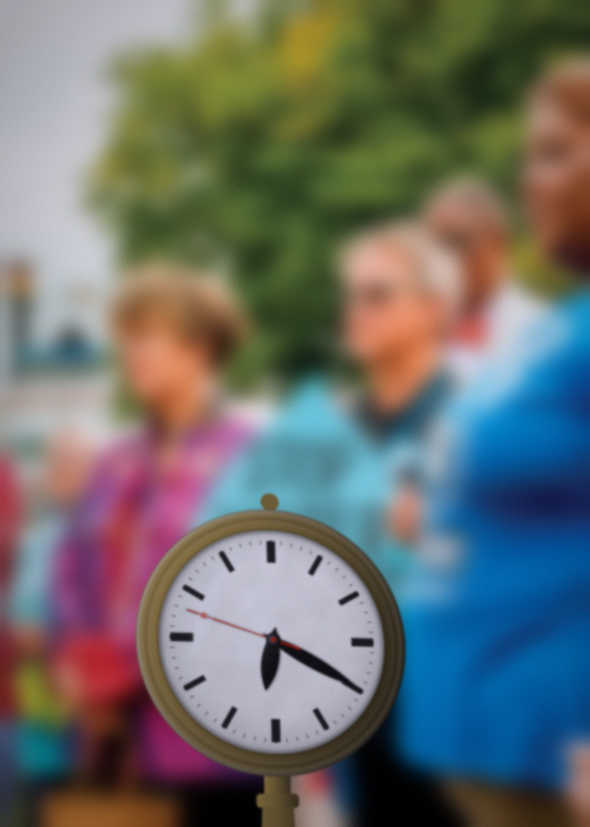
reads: 6,19,48
